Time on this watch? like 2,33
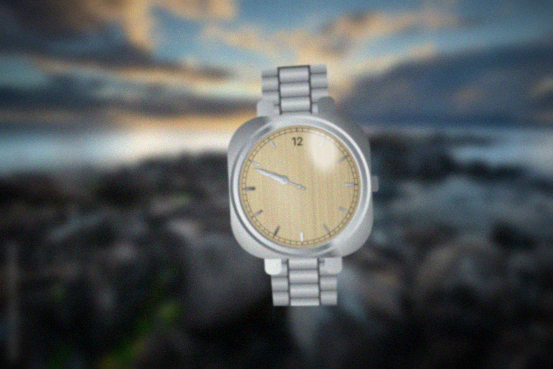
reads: 9,49
